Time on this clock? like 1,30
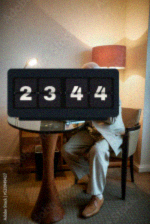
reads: 23,44
